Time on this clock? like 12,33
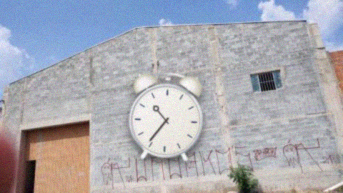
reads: 10,36
